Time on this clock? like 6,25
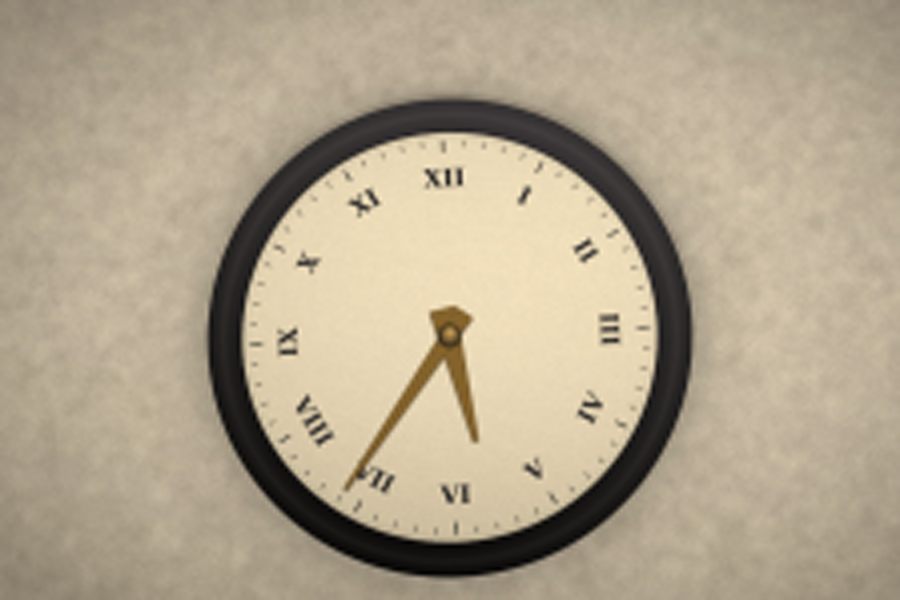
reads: 5,36
